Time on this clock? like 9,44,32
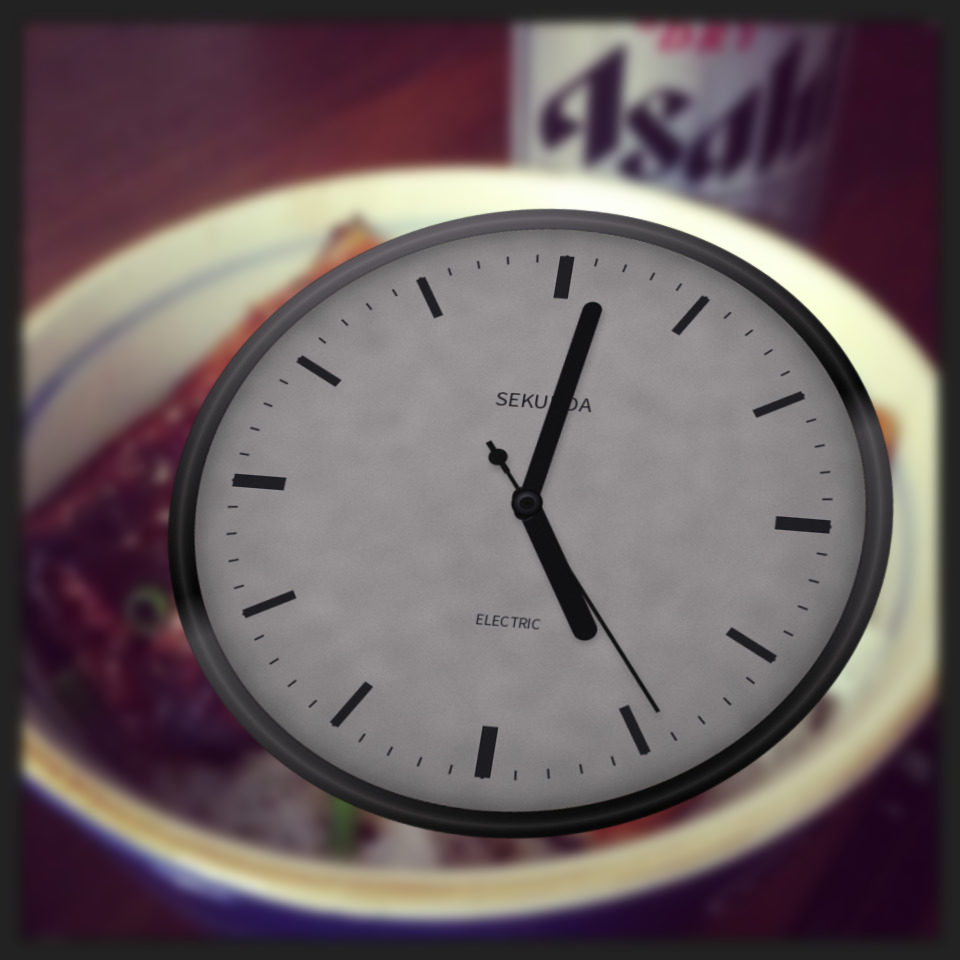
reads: 5,01,24
